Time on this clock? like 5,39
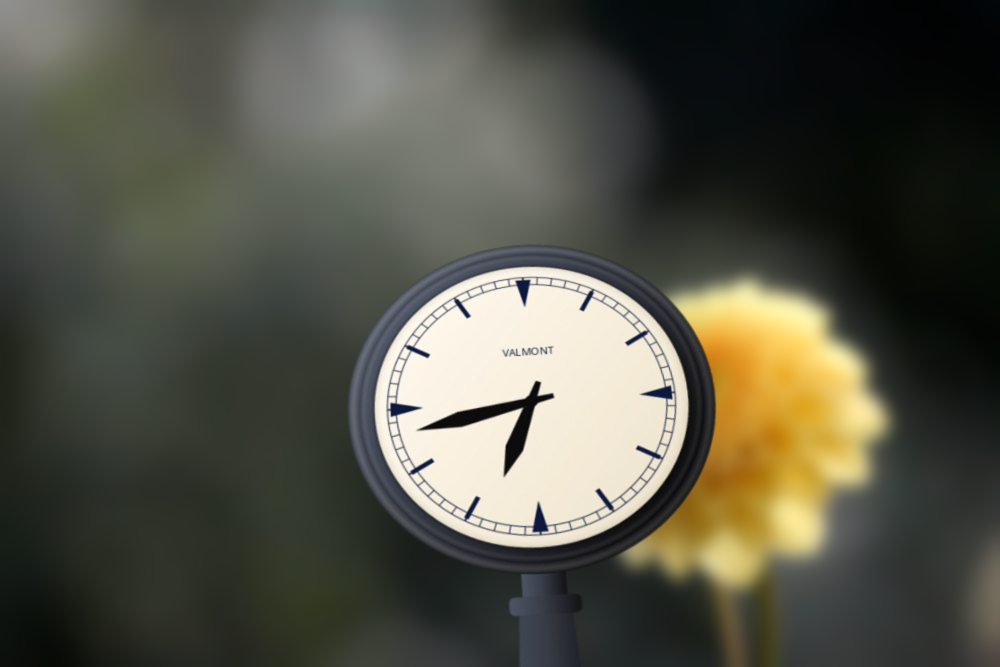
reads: 6,43
